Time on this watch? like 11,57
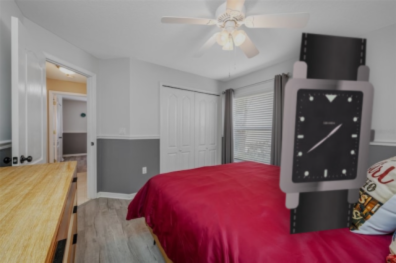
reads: 1,39
